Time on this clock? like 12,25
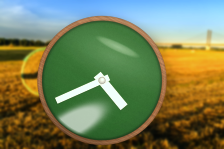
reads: 4,41
